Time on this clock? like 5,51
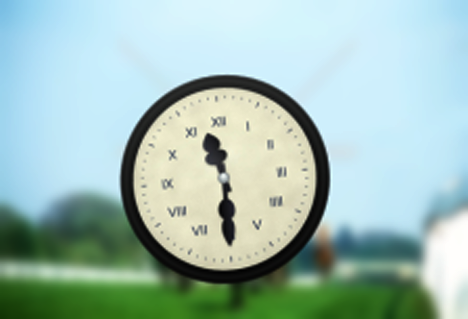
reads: 11,30
